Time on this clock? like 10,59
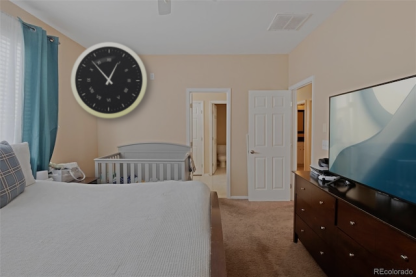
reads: 12,53
